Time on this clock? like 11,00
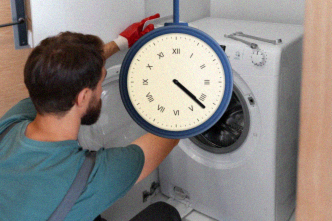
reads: 4,22
